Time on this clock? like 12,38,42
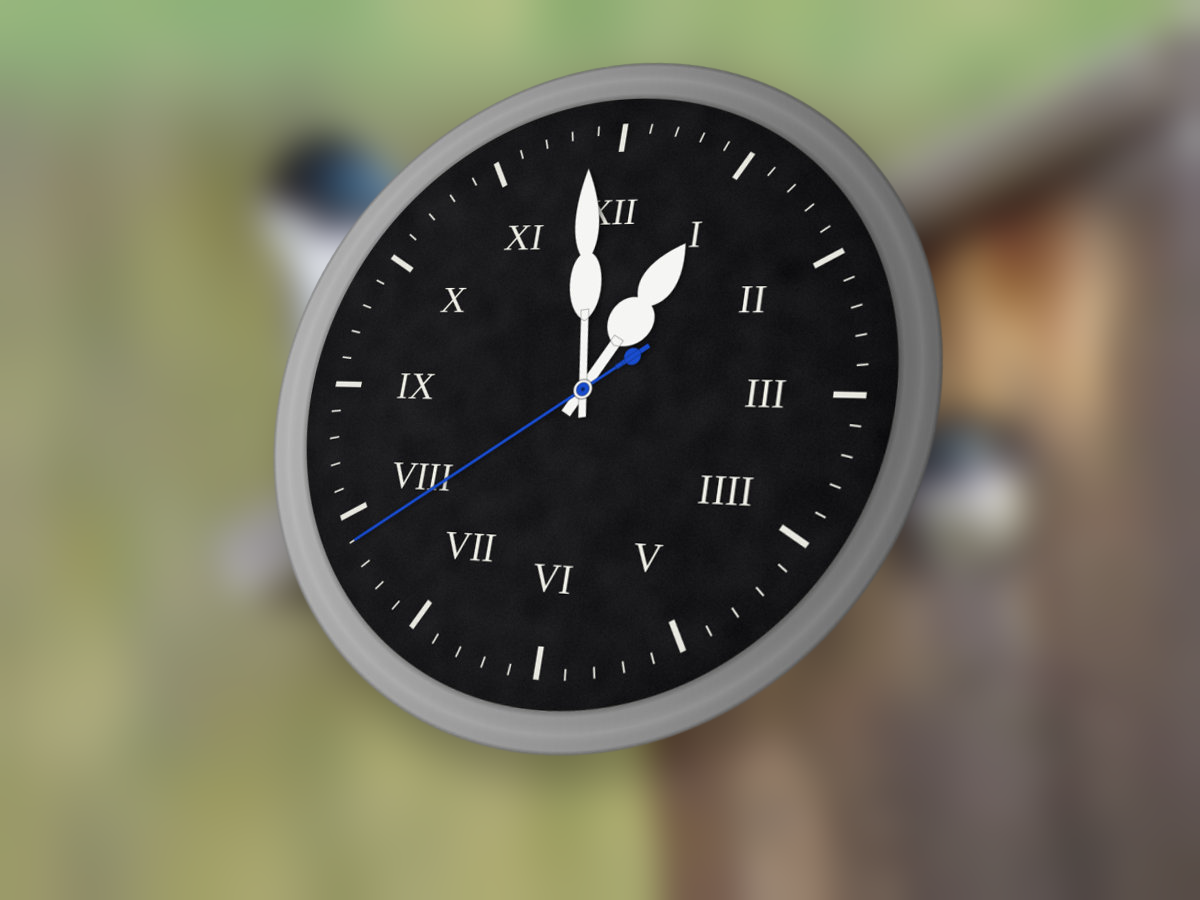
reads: 12,58,39
